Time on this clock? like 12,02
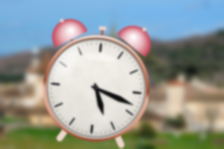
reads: 5,18
